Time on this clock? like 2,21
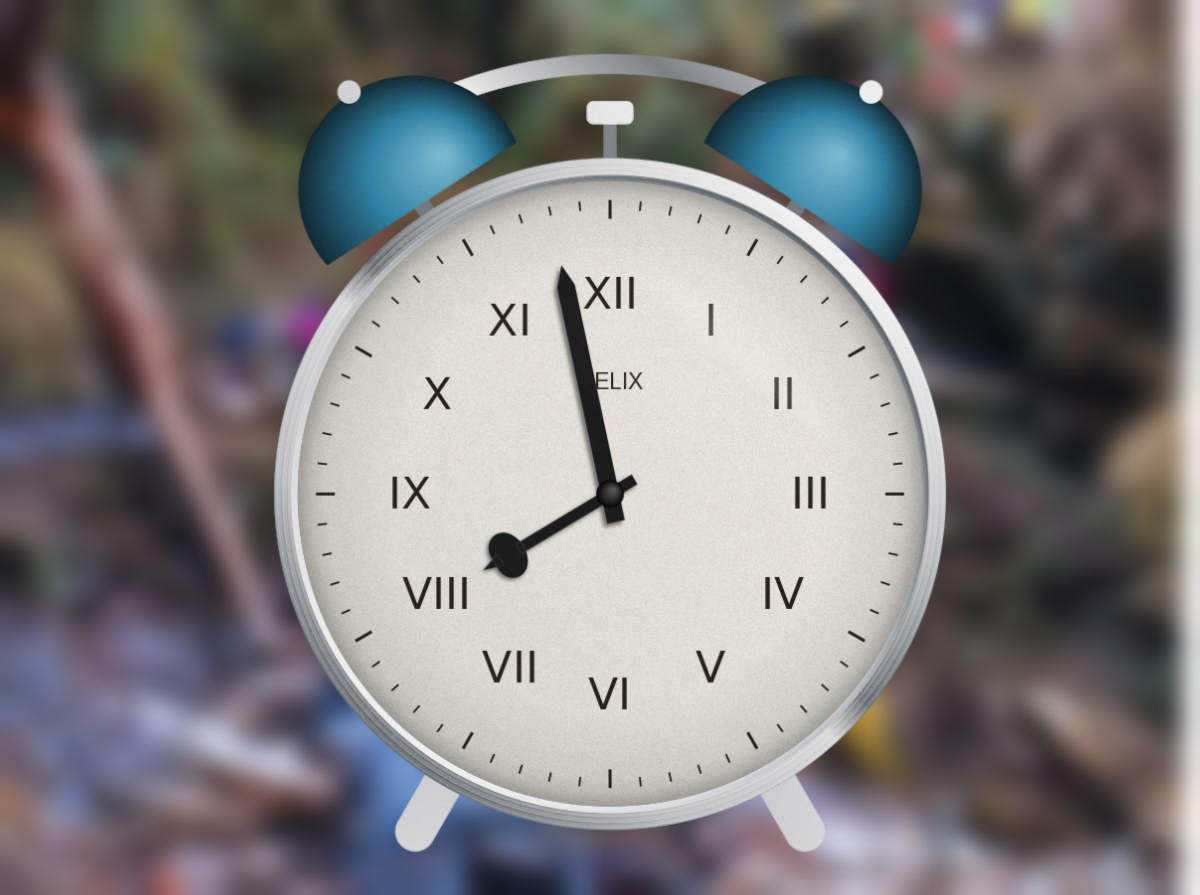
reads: 7,58
